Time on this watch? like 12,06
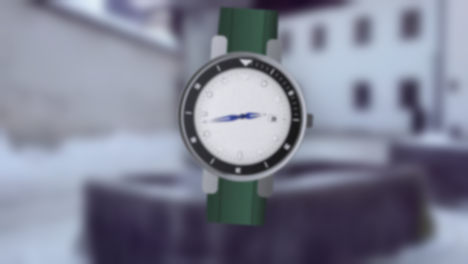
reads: 2,43
